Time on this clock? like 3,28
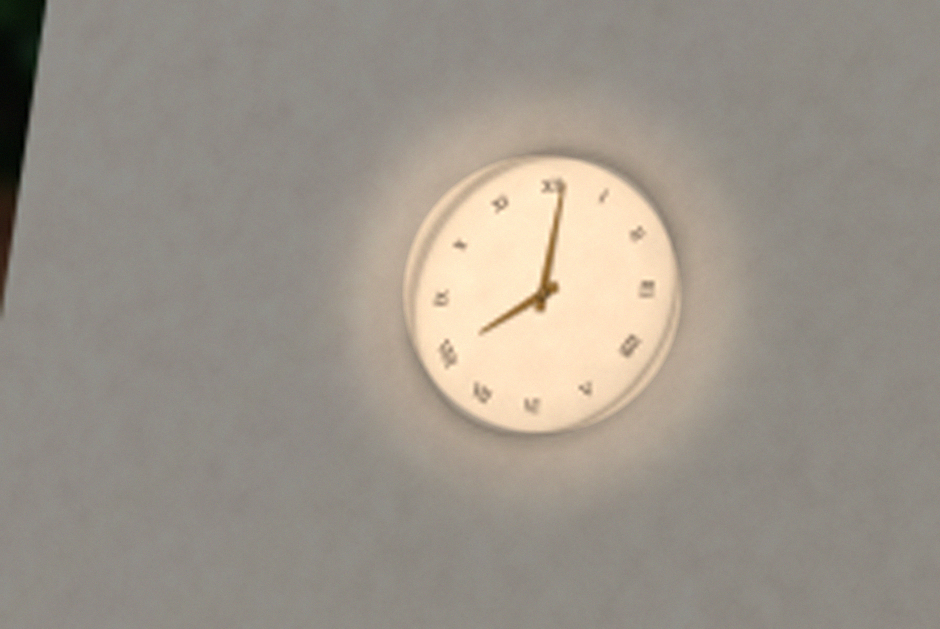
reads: 8,01
